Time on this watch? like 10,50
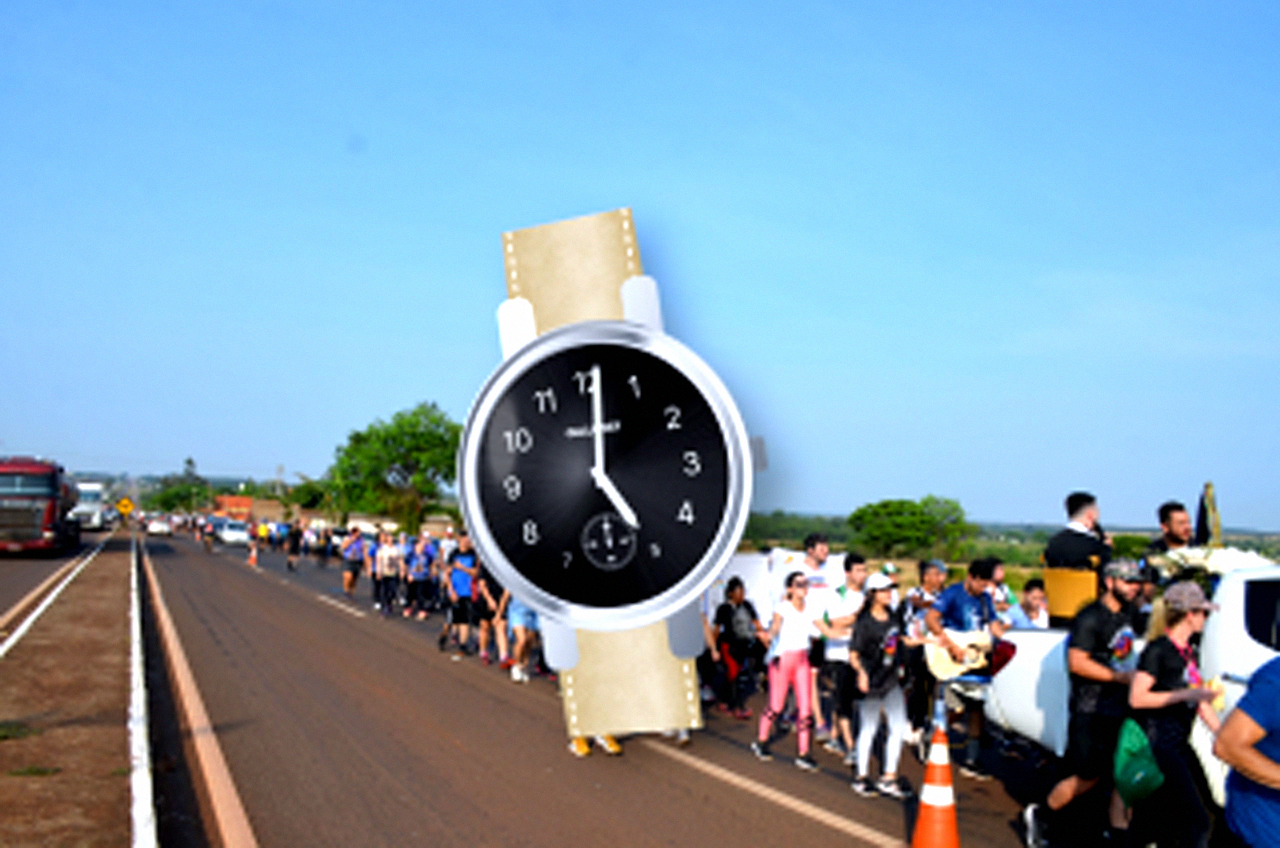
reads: 5,01
